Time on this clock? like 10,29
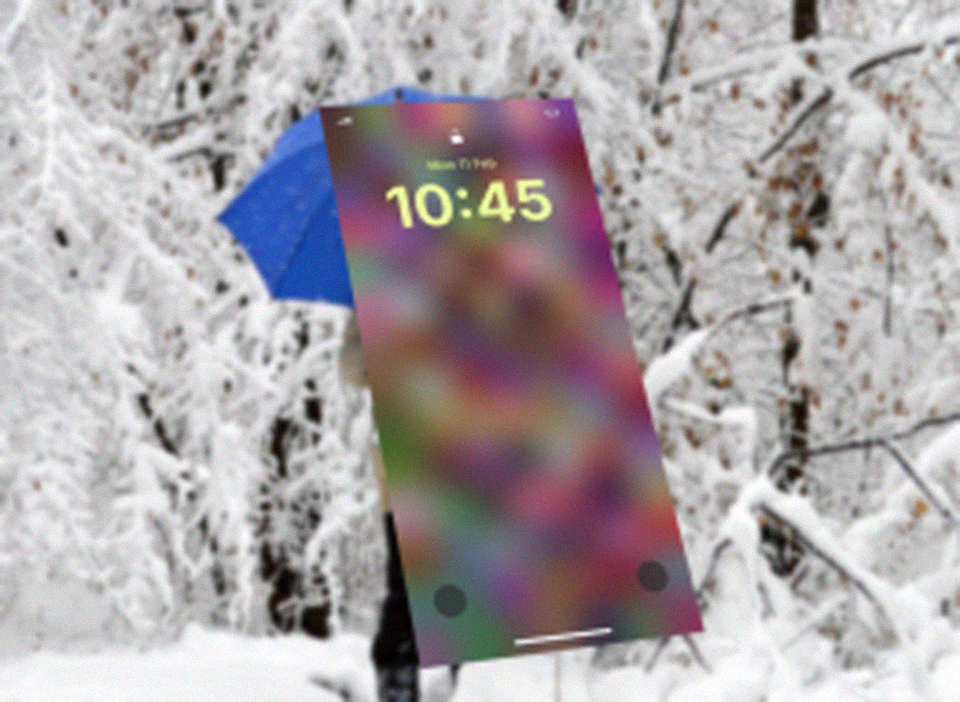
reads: 10,45
